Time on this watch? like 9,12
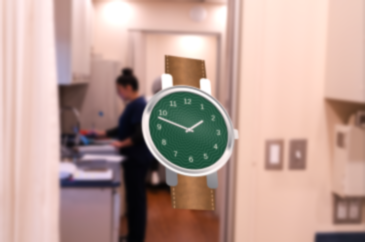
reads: 1,48
